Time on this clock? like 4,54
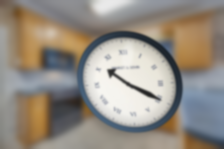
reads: 10,20
